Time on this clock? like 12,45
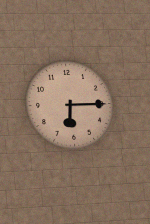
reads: 6,15
